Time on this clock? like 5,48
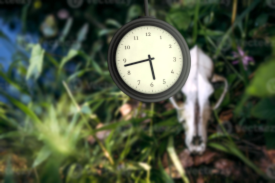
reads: 5,43
